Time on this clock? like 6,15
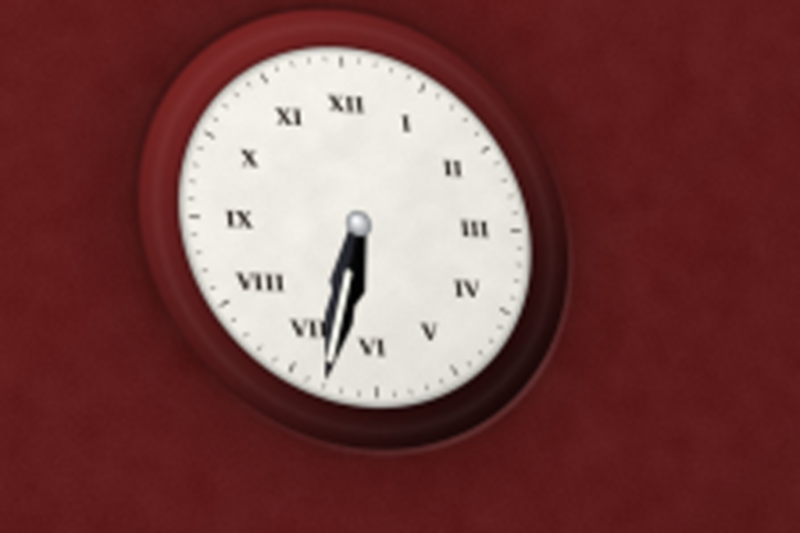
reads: 6,33
